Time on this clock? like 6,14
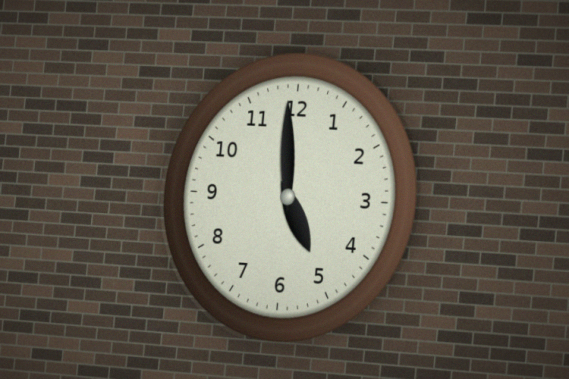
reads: 4,59
